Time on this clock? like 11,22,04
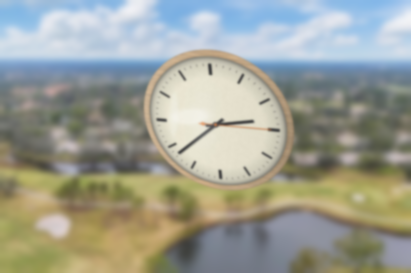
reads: 2,38,15
